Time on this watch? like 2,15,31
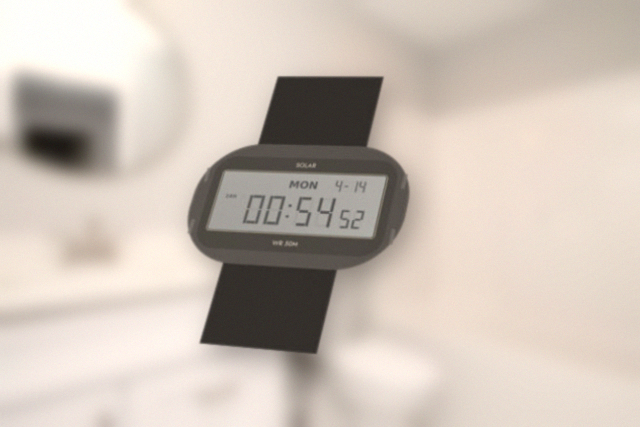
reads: 0,54,52
